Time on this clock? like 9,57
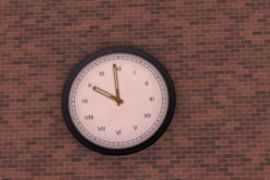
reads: 9,59
